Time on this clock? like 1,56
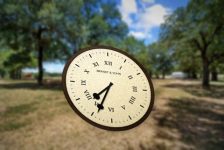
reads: 7,34
